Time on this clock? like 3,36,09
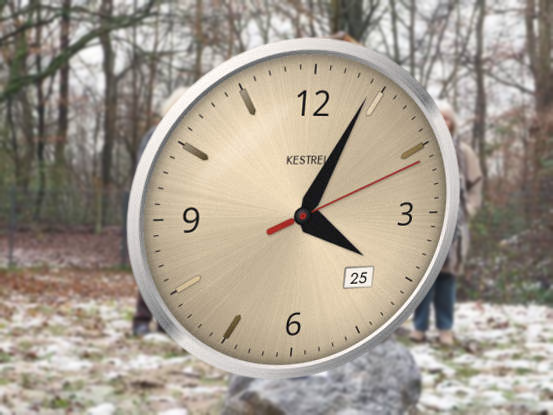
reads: 4,04,11
